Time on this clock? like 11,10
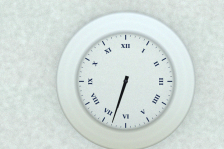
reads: 6,33
